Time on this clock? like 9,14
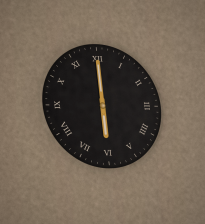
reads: 6,00
